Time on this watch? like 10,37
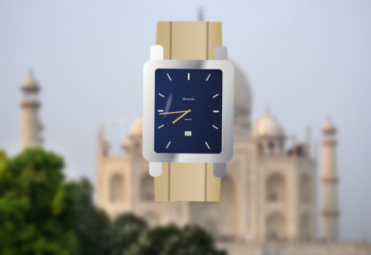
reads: 7,44
